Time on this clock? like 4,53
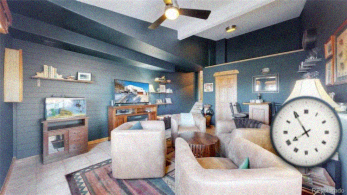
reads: 7,55
